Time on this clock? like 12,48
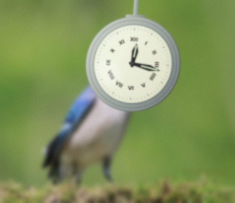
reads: 12,17
